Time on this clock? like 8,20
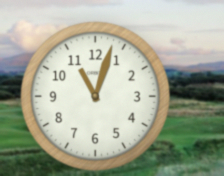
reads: 11,03
